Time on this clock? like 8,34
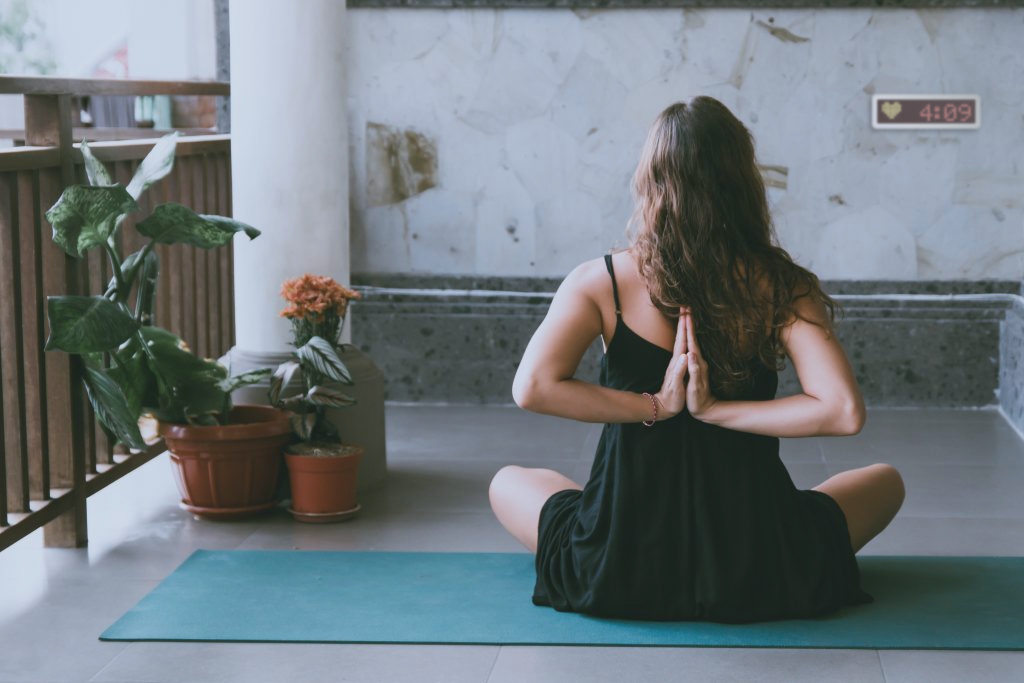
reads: 4,09
